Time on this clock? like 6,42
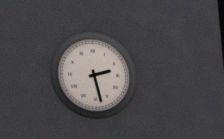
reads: 2,28
